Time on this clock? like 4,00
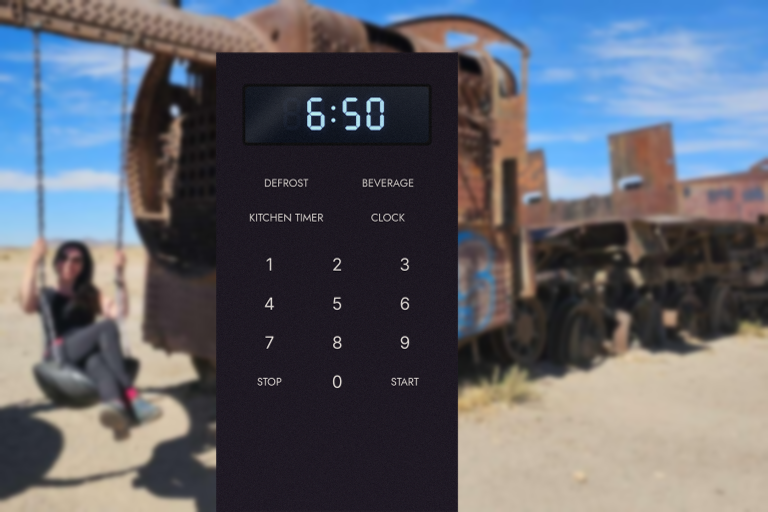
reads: 6,50
